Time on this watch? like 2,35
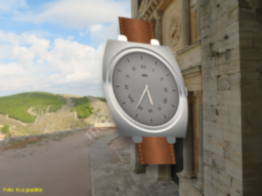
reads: 5,36
